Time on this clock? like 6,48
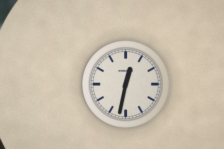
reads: 12,32
